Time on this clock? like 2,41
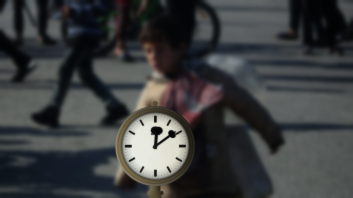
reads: 12,09
